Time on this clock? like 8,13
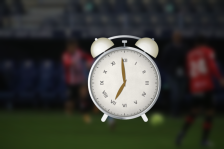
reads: 6,59
